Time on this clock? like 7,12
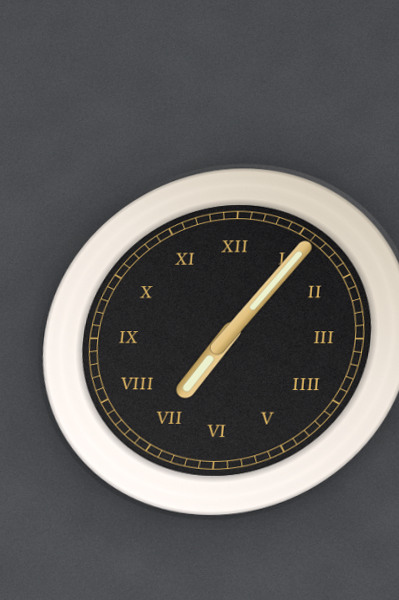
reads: 7,06
